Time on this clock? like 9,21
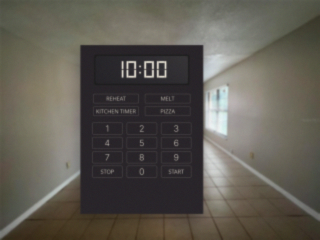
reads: 10,00
